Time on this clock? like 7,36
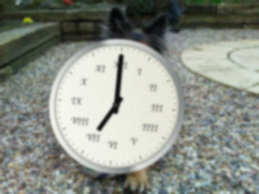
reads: 7,00
